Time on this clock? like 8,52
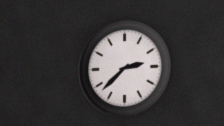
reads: 2,38
